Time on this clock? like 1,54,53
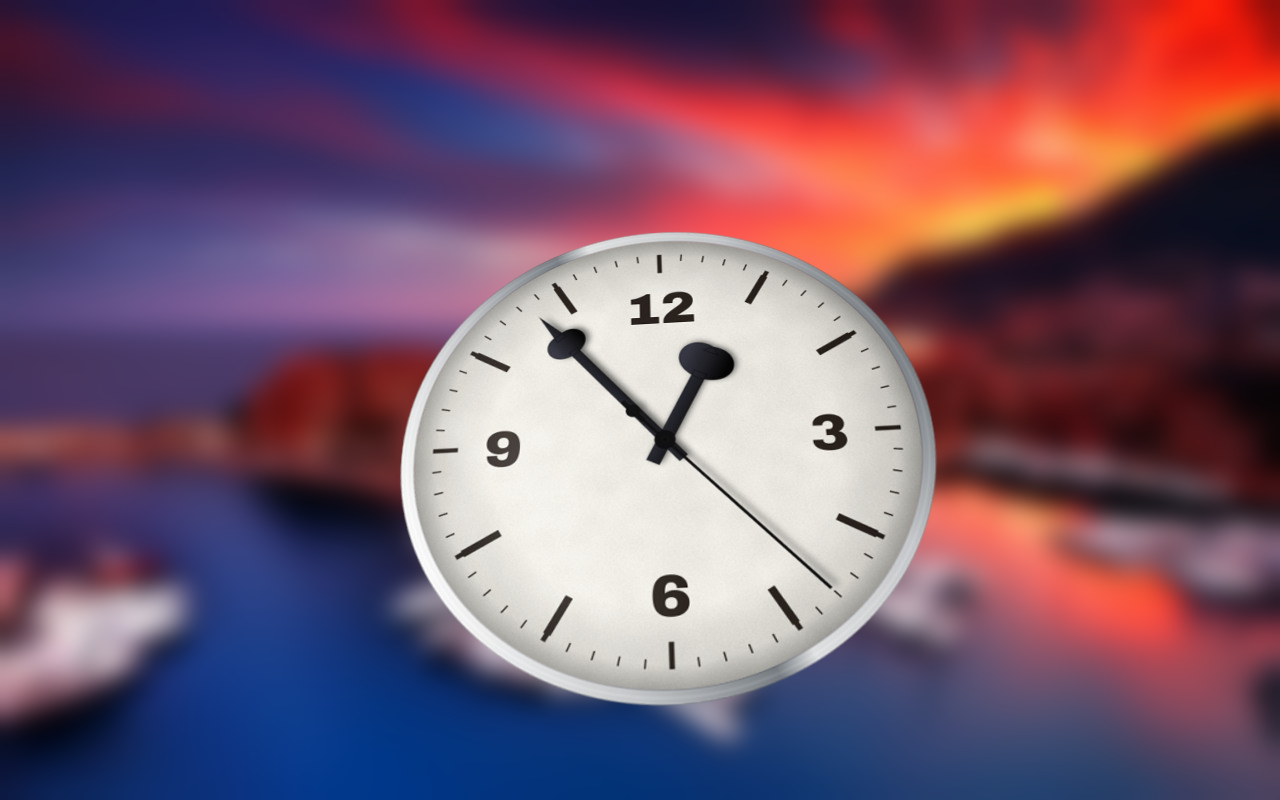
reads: 12,53,23
